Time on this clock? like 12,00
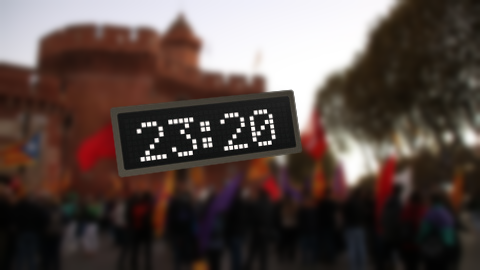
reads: 23,20
